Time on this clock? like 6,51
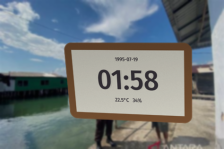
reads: 1,58
